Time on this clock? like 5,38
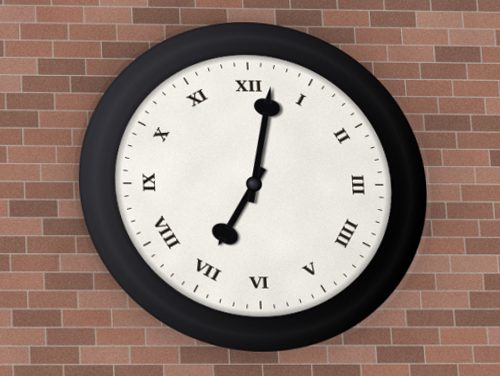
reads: 7,02
